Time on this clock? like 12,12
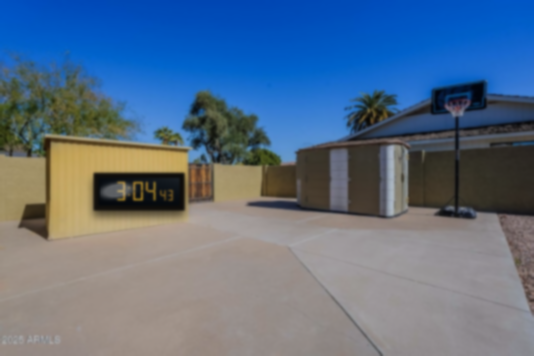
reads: 3,04
